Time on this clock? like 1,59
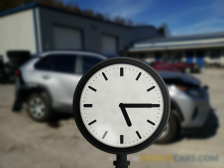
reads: 5,15
